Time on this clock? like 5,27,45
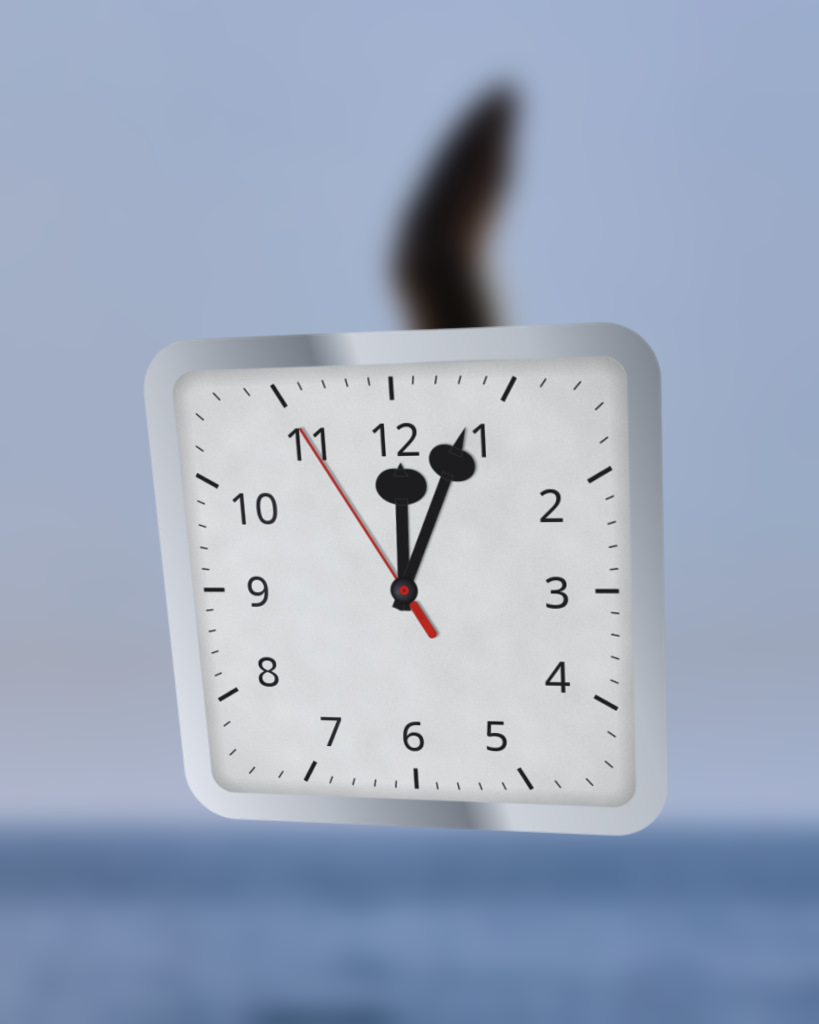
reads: 12,03,55
